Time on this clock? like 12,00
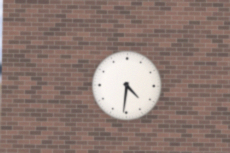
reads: 4,31
